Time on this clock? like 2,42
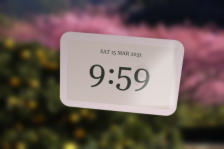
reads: 9,59
